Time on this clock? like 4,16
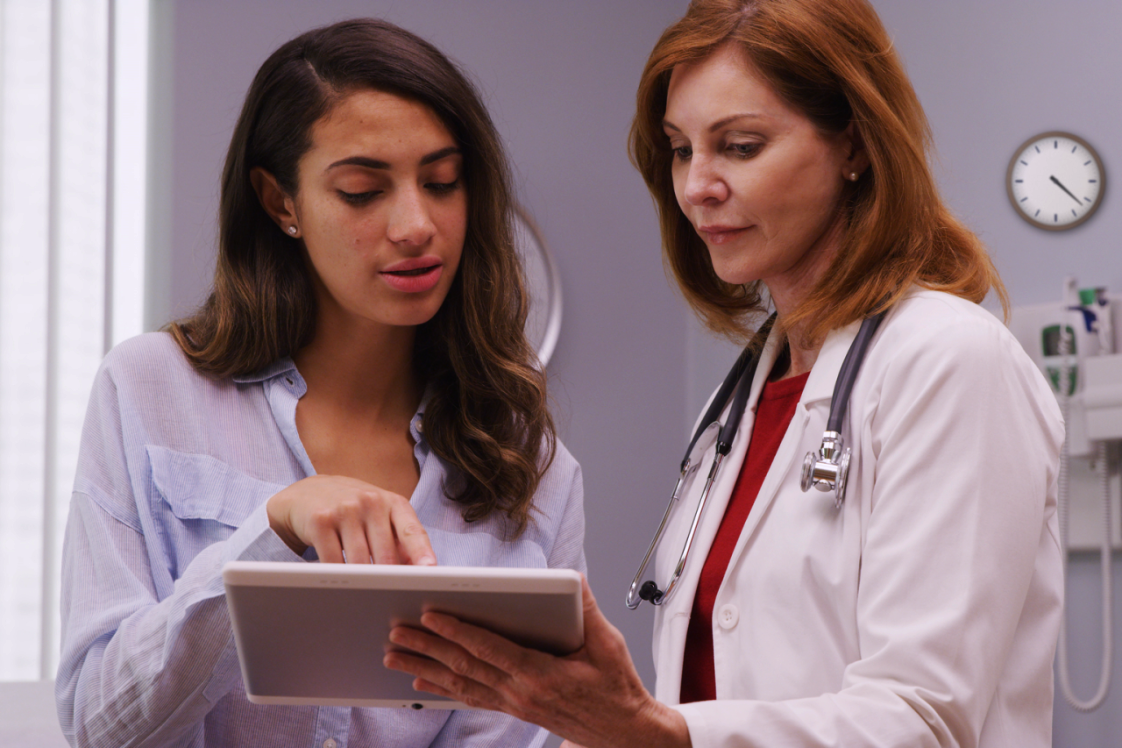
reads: 4,22
